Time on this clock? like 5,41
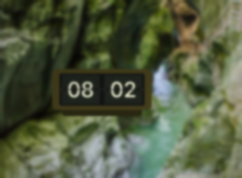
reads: 8,02
